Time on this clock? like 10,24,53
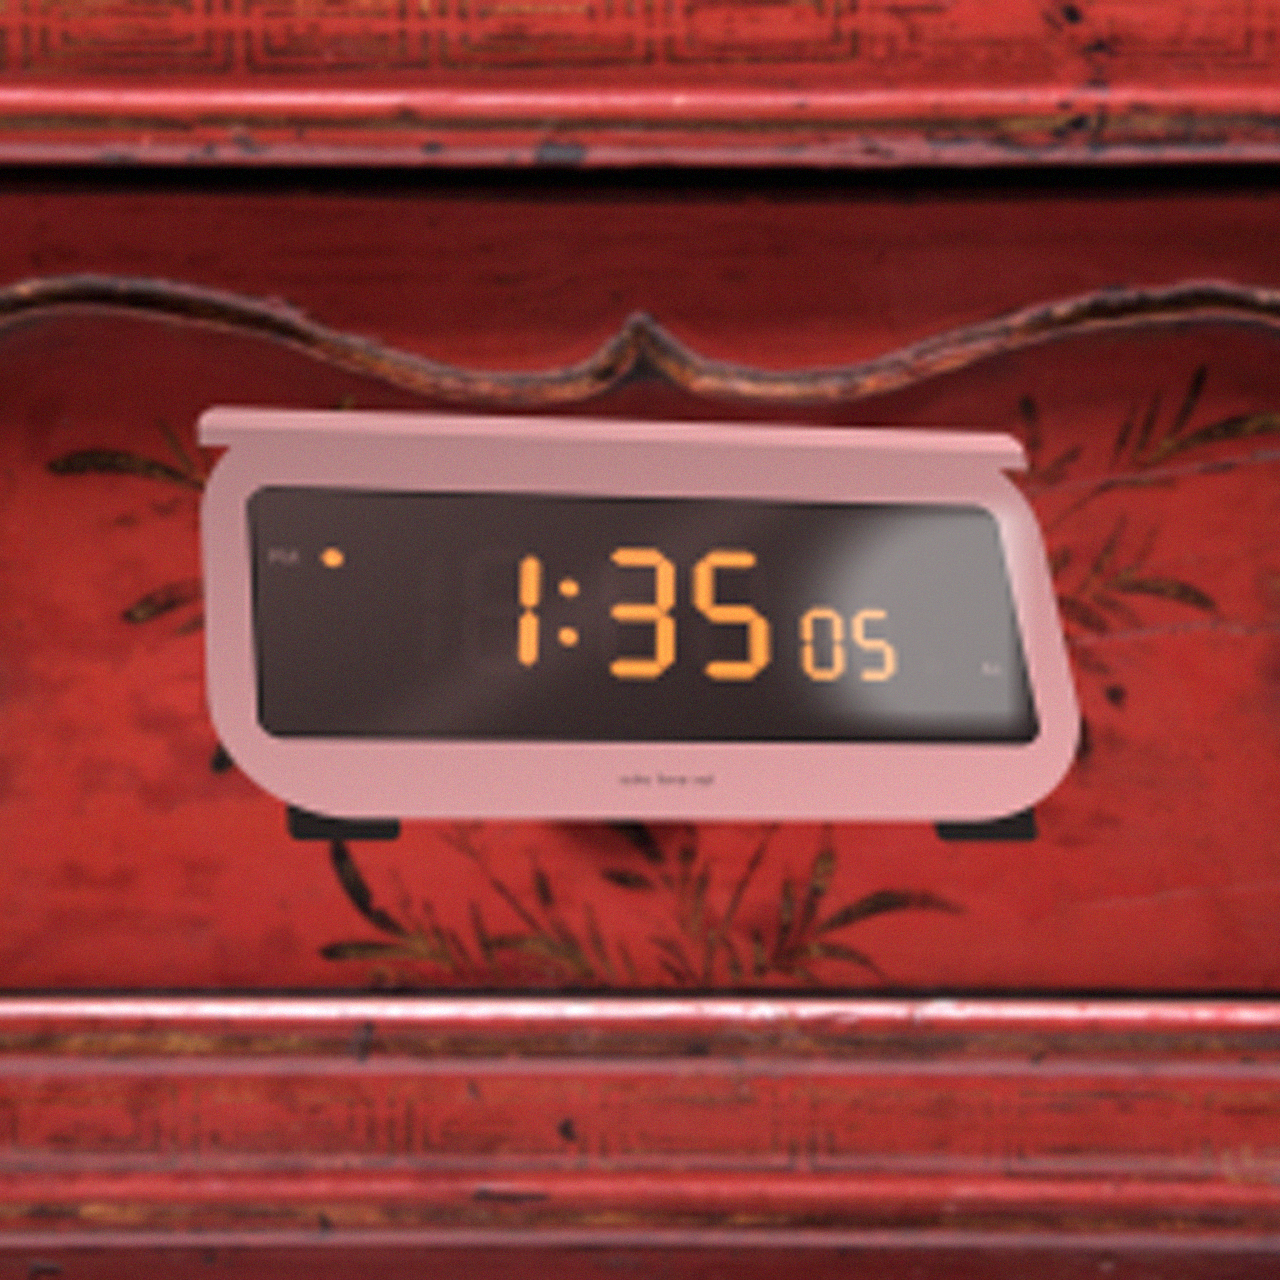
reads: 1,35,05
